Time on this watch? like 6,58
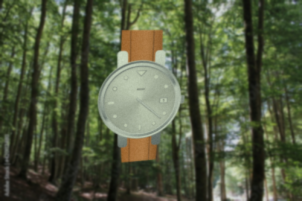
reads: 4,22
